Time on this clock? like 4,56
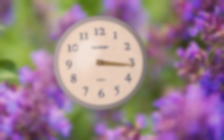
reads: 3,16
